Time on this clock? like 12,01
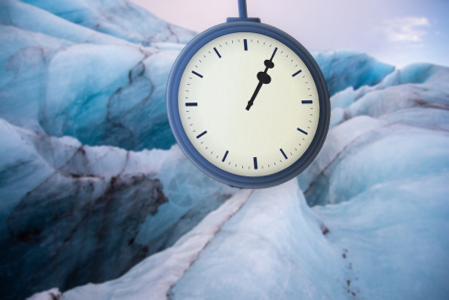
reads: 1,05
